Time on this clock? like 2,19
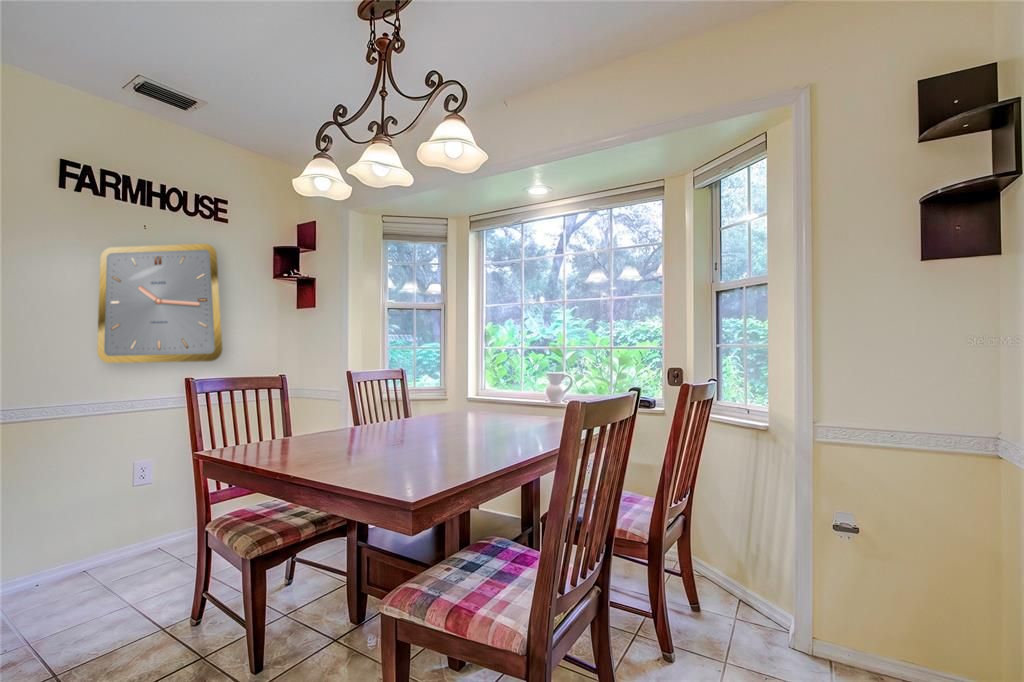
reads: 10,16
